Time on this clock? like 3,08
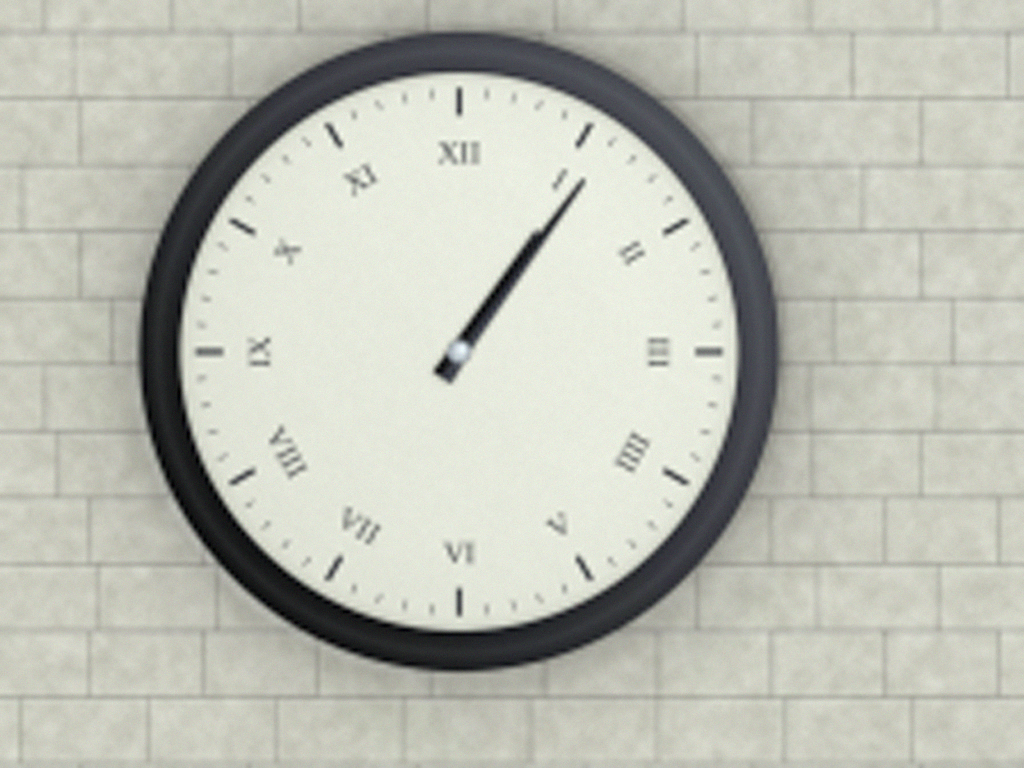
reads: 1,06
